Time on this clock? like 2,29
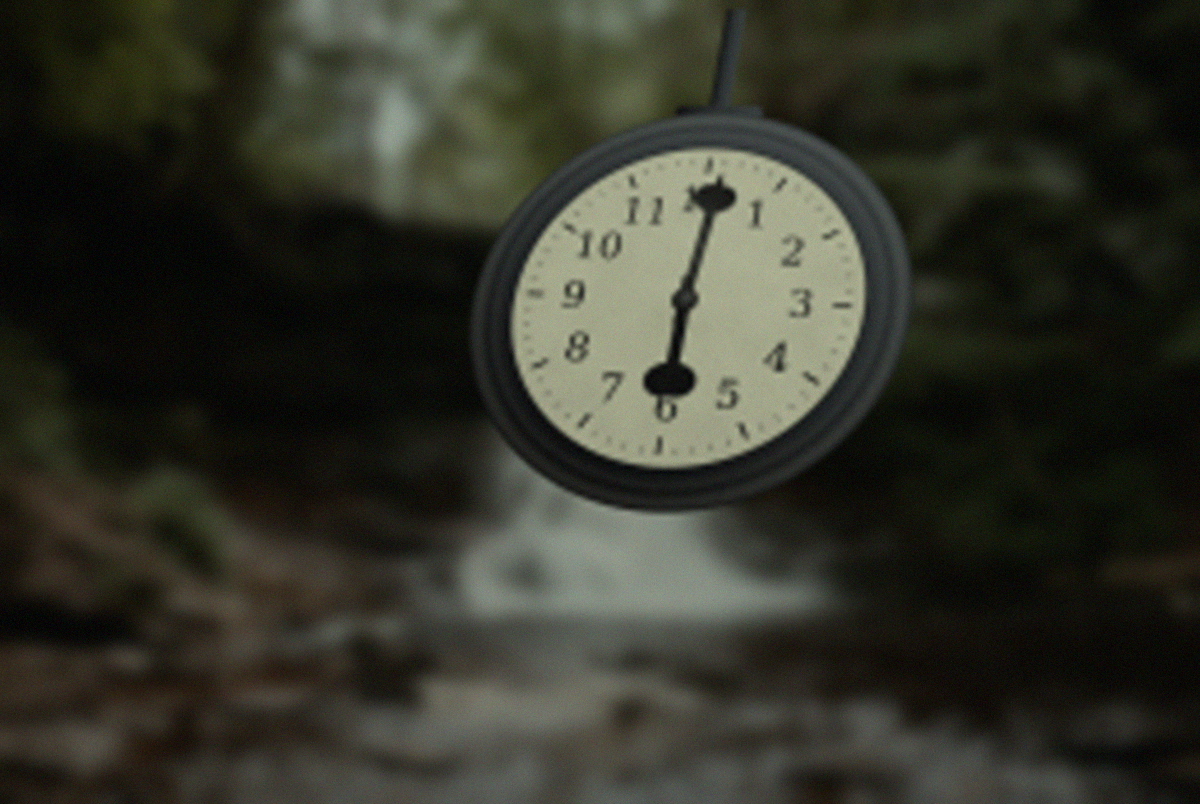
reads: 6,01
